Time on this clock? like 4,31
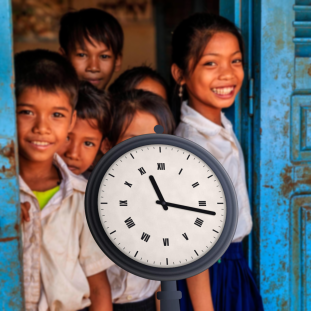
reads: 11,17
